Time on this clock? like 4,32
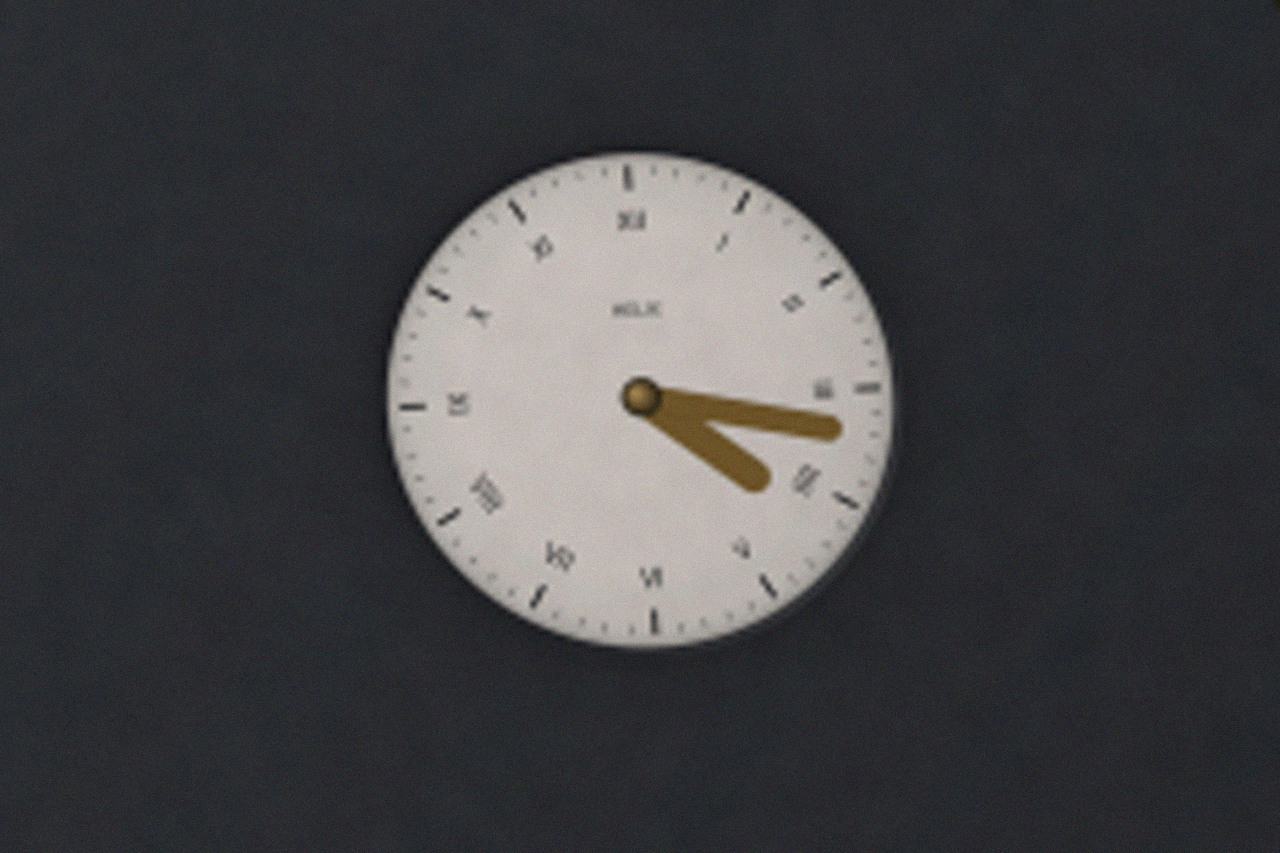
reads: 4,17
